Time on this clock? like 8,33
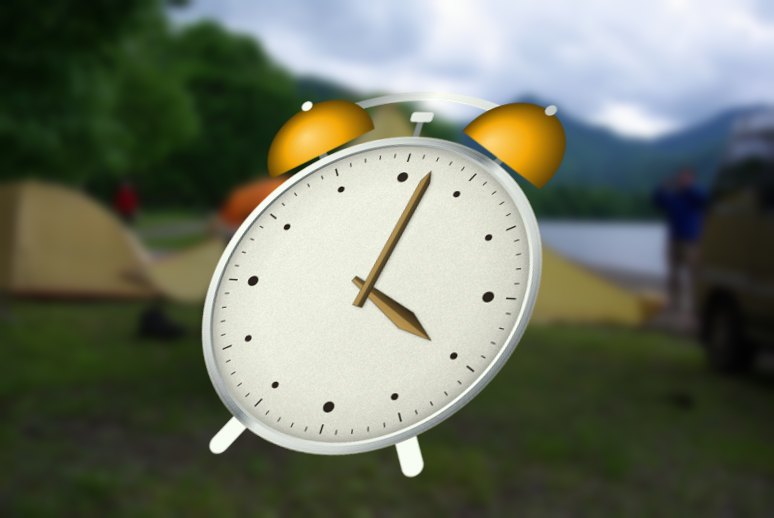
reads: 4,02
